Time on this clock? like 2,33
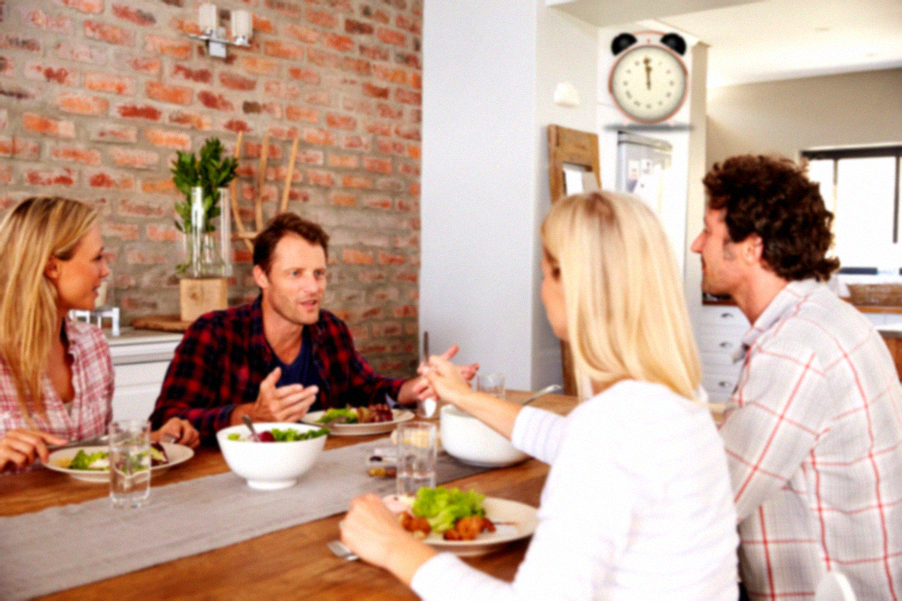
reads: 11,59
